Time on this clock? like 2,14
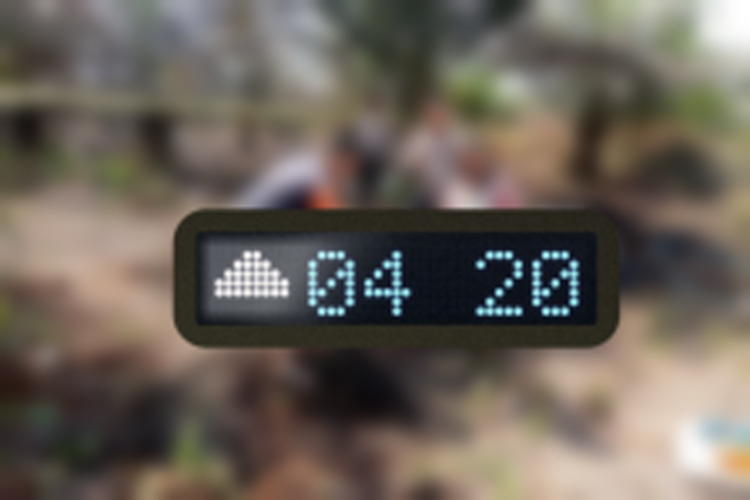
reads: 4,20
